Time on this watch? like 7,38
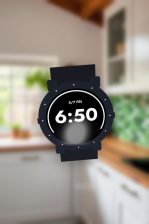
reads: 6,50
